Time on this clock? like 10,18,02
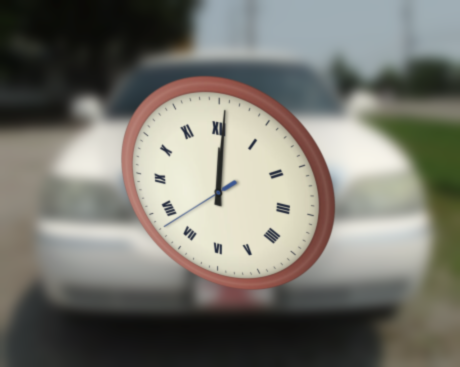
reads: 12,00,38
